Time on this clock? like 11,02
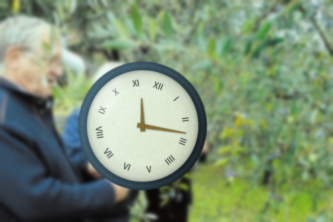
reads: 11,13
